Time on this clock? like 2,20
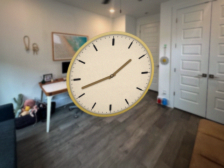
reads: 1,42
